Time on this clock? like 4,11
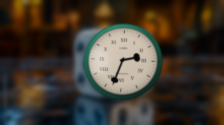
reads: 2,33
